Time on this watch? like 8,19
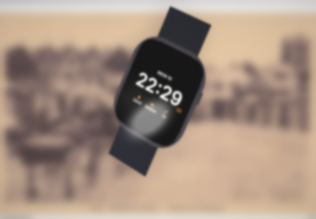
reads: 22,29
